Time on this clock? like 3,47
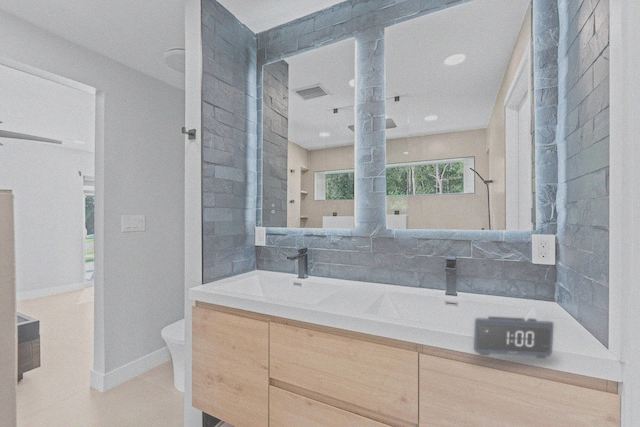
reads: 1,00
